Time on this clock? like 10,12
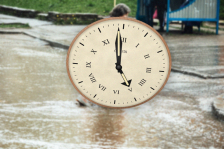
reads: 4,59
